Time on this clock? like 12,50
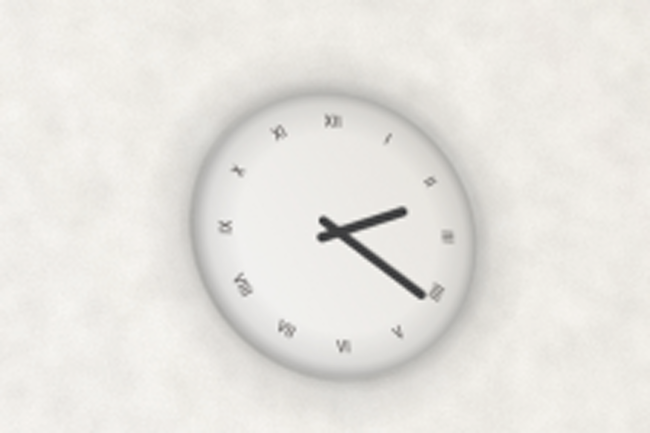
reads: 2,21
